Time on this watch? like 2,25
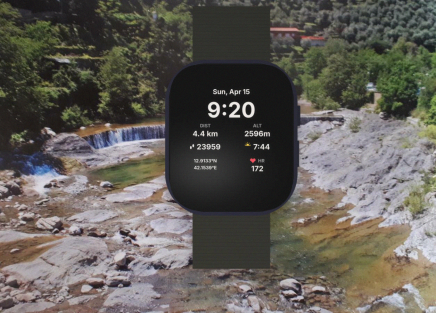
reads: 9,20
